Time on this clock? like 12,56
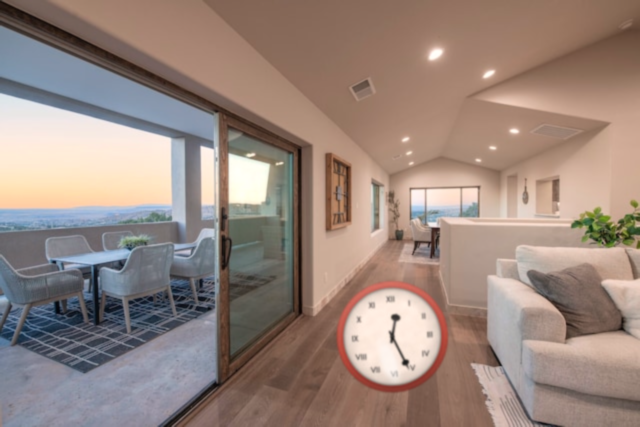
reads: 12,26
